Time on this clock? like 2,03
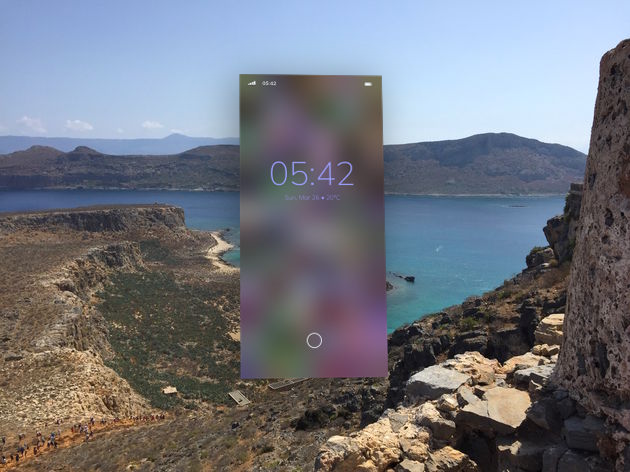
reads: 5,42
